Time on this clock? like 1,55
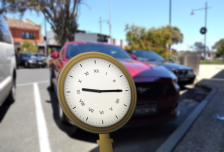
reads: 9,15
